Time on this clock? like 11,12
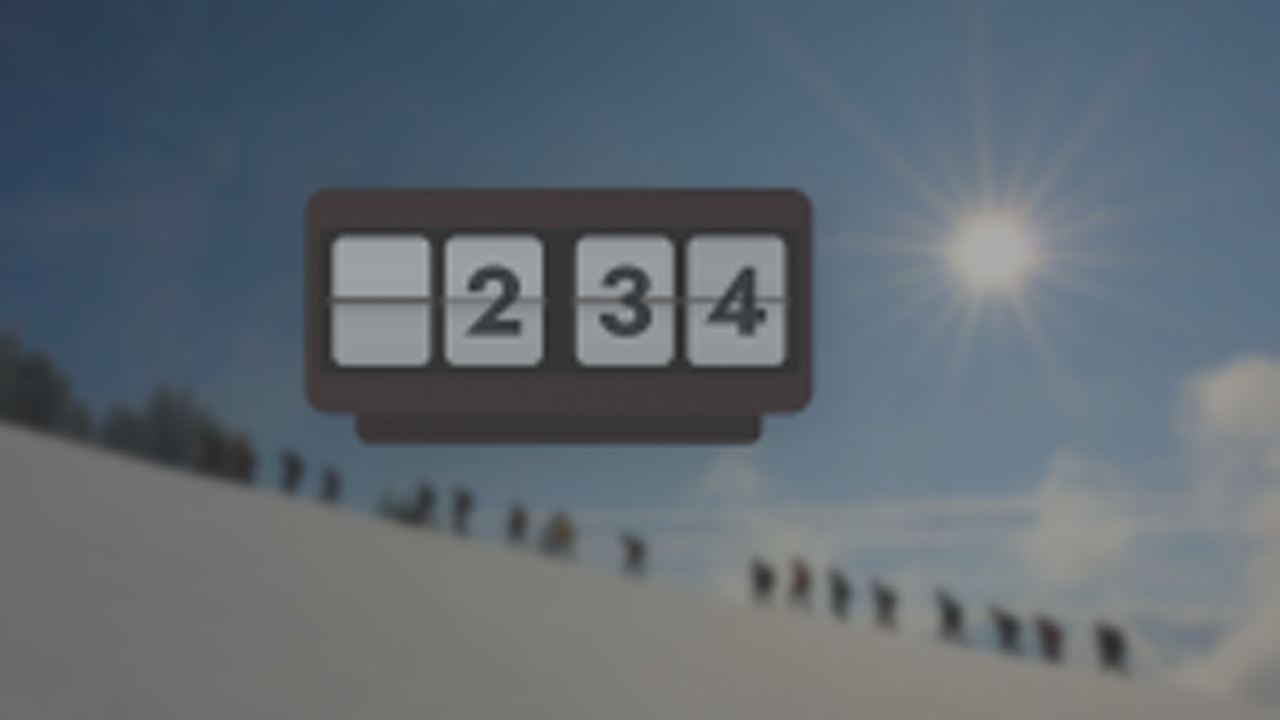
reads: 2,34
